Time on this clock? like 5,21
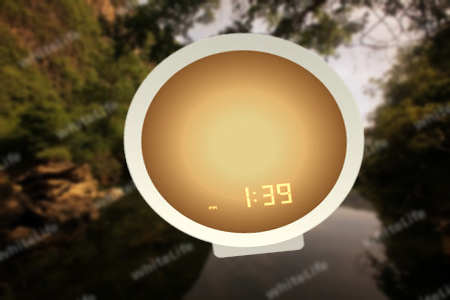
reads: 1,39
